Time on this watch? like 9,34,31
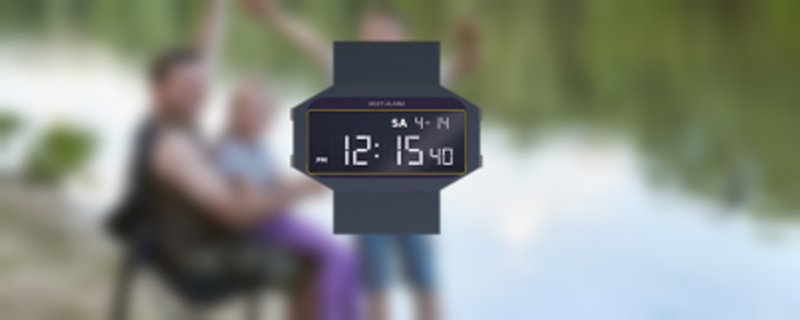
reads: 12,15,40
